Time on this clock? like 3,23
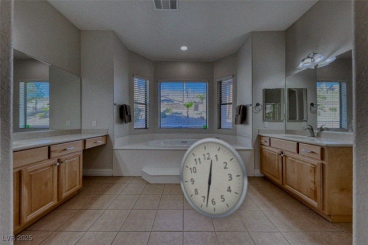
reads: 12,33
